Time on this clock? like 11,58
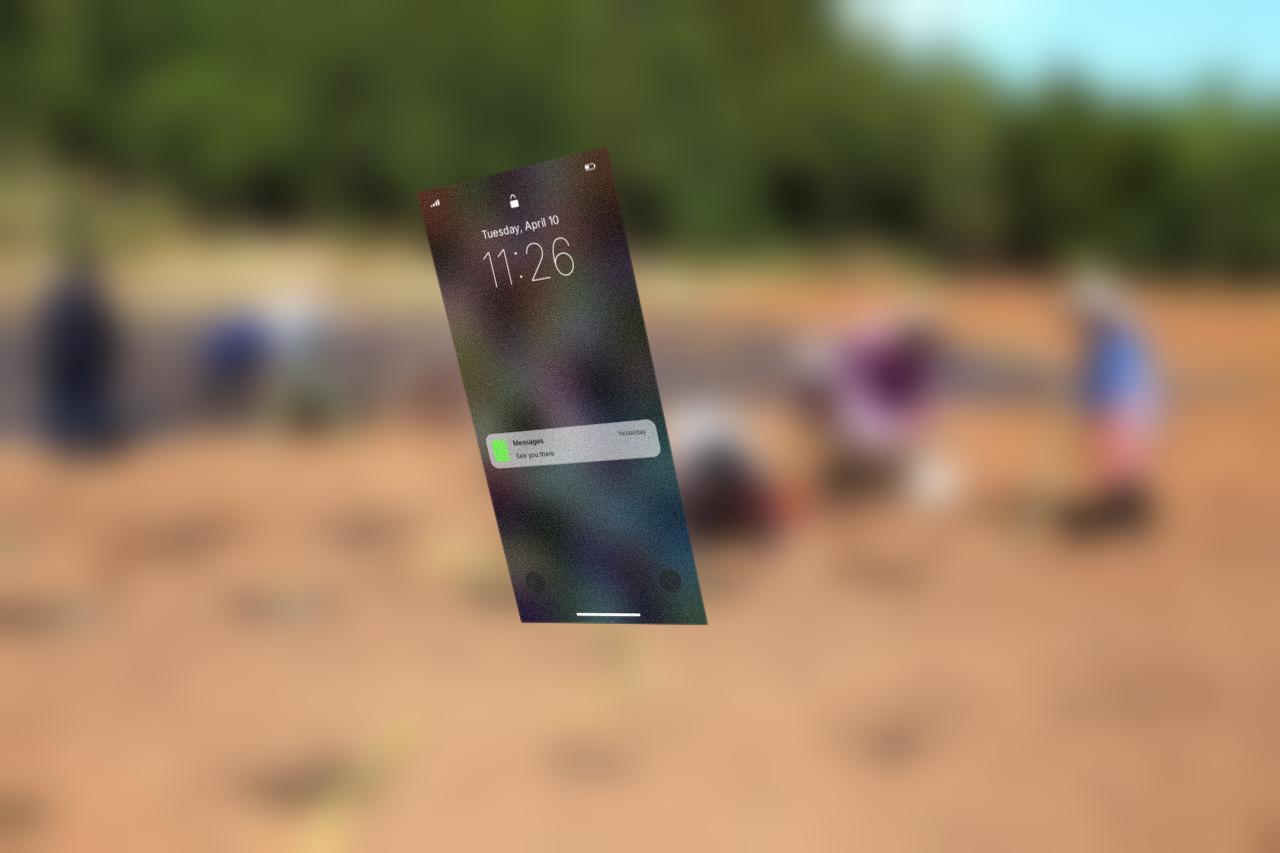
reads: 11,26
